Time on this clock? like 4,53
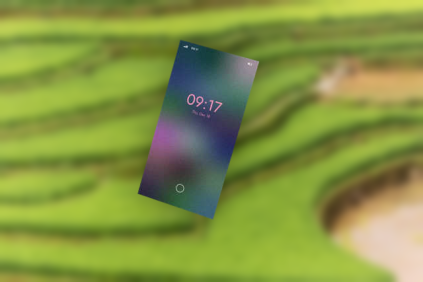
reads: 9,17
